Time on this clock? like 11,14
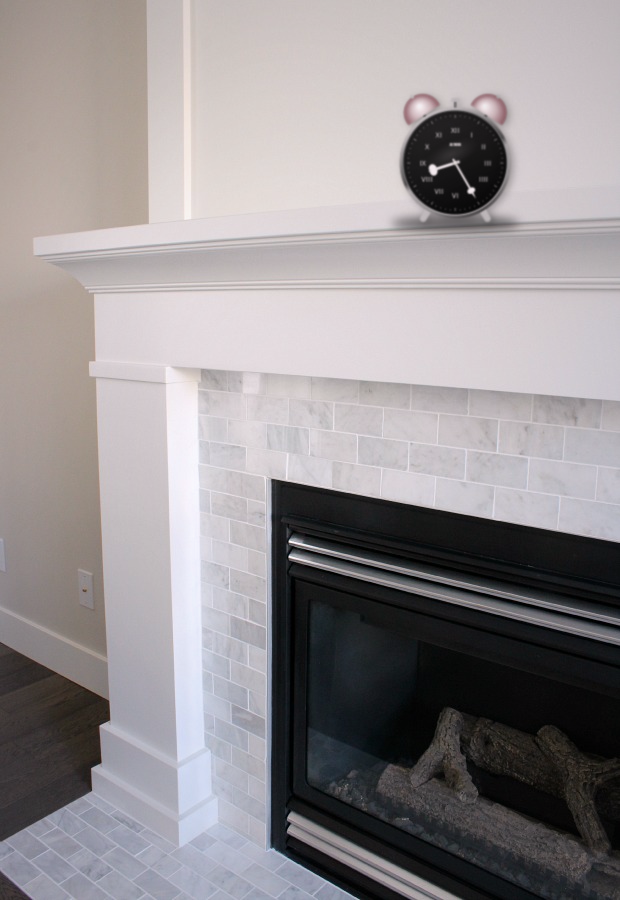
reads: 8,25
